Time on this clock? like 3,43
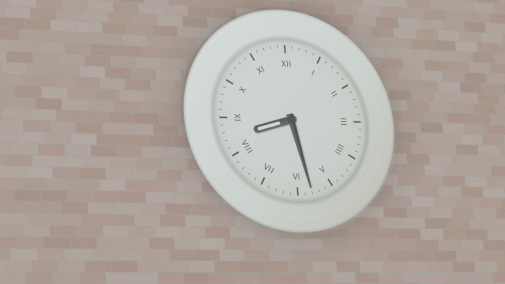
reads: 8,28
